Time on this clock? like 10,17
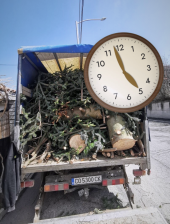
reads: 4,58
